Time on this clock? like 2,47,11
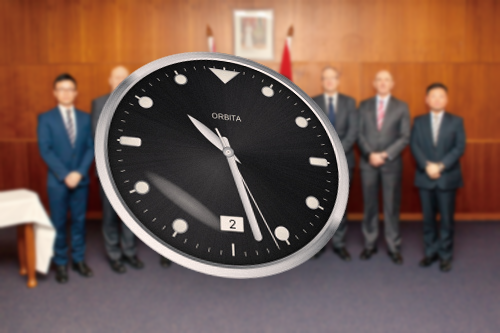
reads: 10,27,26
